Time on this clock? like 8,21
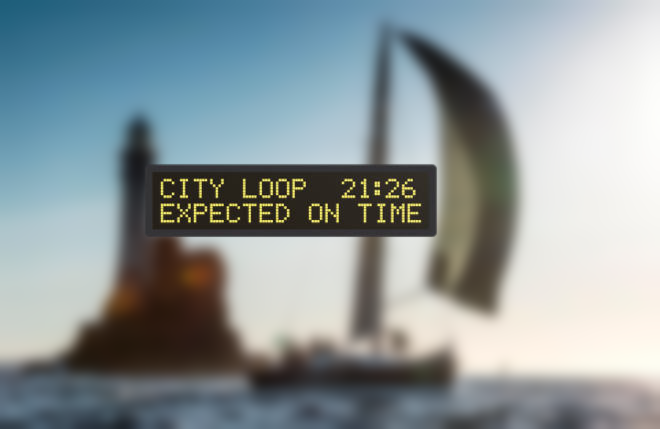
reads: 21,26
